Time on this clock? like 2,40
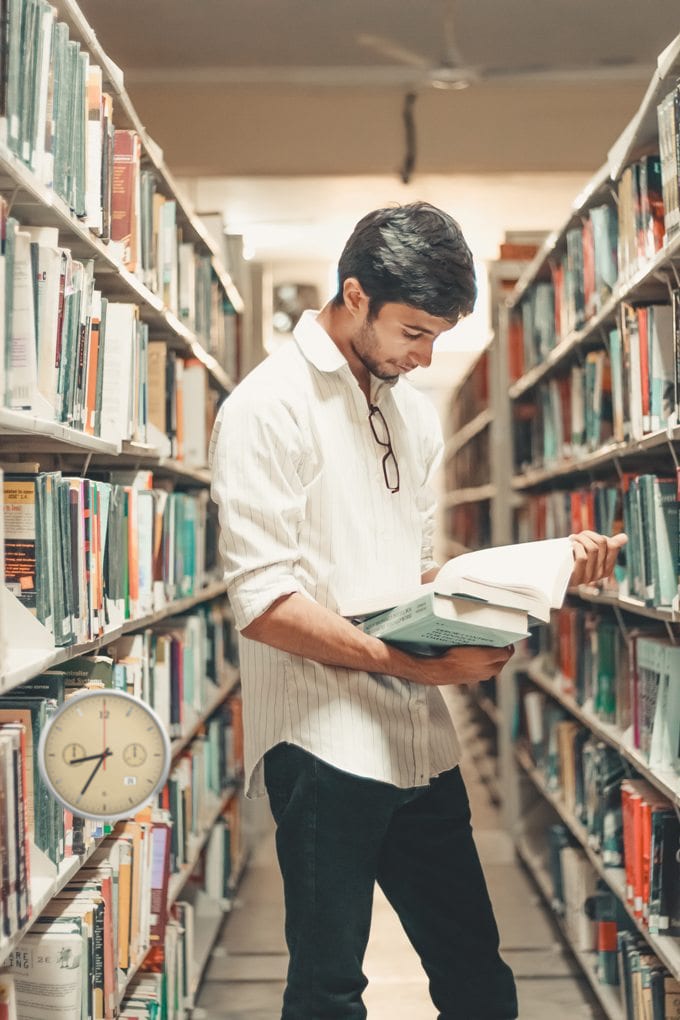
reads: 8,35
